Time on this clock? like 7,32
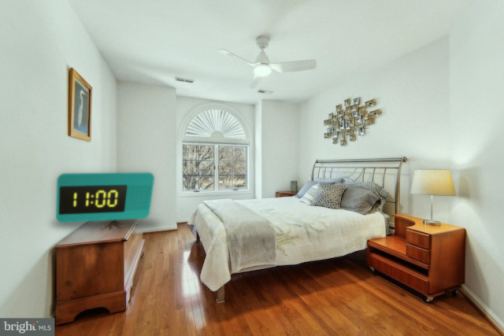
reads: 11,00
